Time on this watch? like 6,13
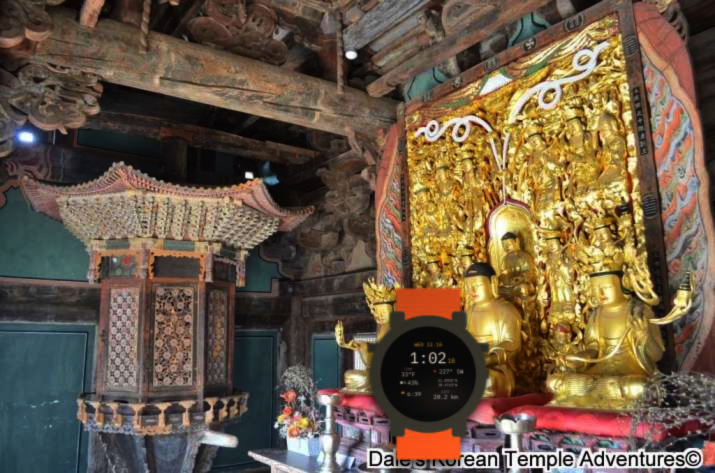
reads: 1,02
